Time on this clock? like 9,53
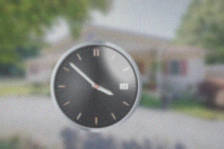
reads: 3,52
